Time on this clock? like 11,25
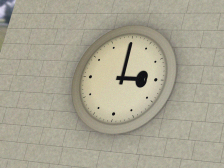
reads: 3,00
